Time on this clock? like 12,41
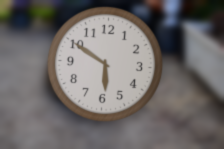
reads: 5,50
